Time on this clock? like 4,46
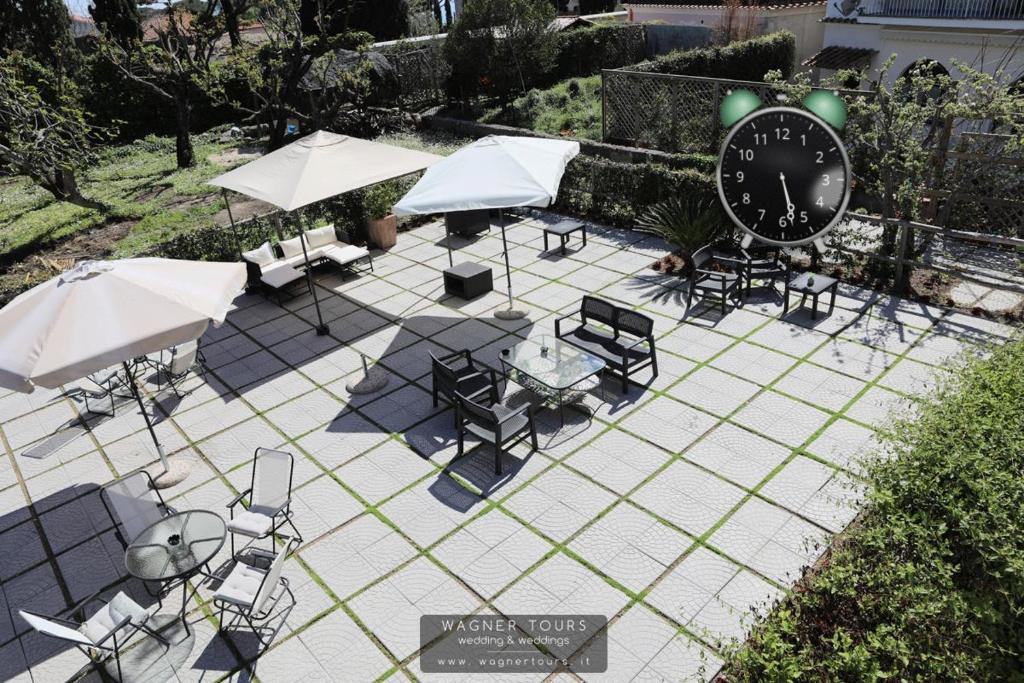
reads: 5,28
